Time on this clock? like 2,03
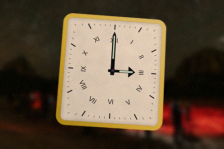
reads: 3,00
